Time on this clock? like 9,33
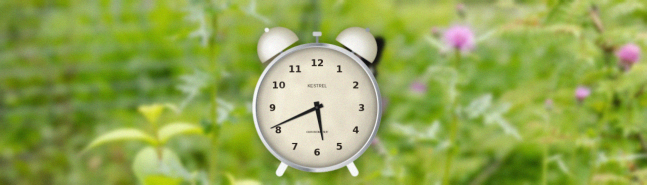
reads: 5,41
